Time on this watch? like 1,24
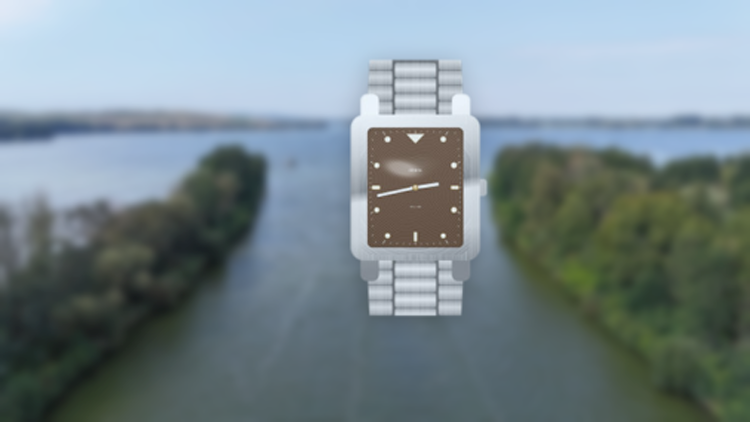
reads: 2,43
